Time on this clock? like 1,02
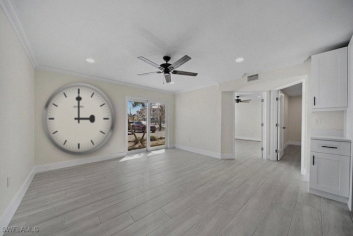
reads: 3,00
